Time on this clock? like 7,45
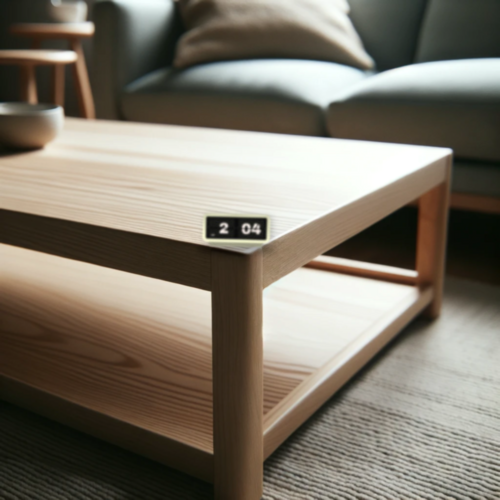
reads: 2,04
